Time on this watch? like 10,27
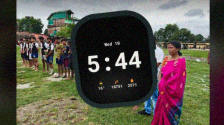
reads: 5,44
